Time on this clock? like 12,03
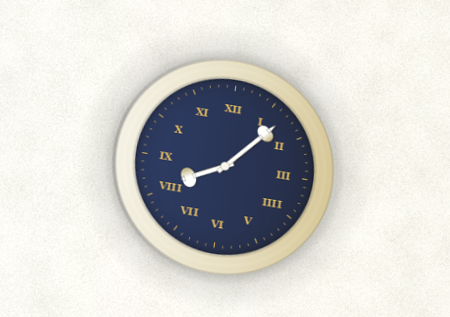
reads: 8,07
